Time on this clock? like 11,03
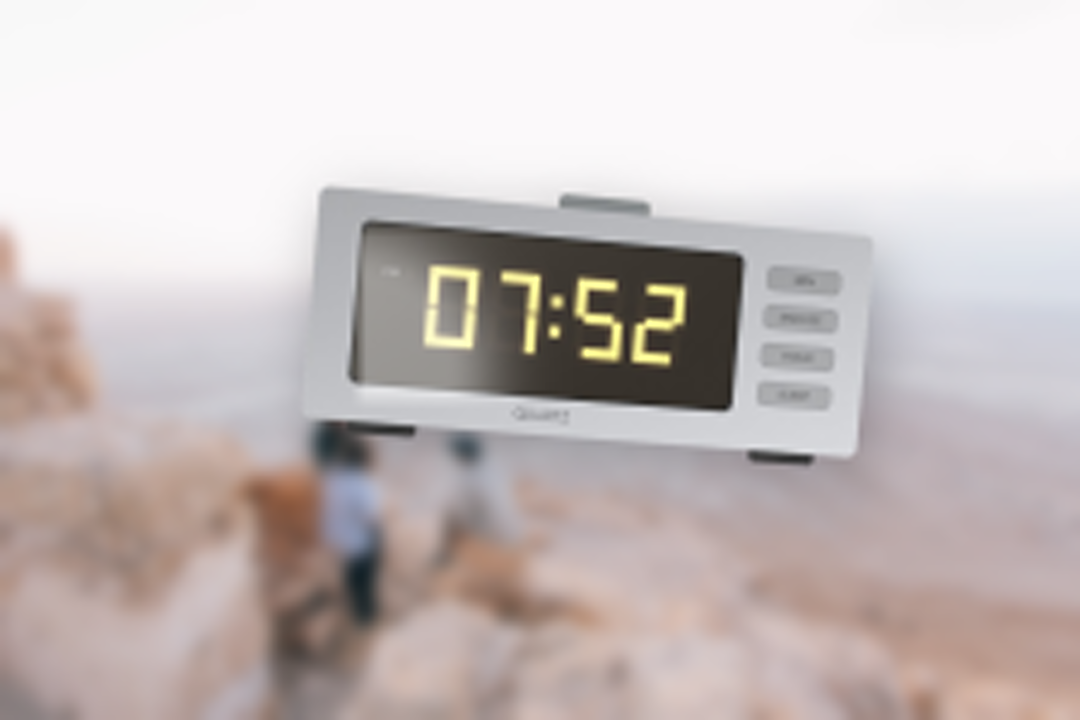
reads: 7,52
